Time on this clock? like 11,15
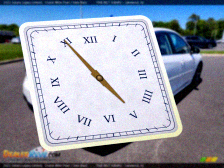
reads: 4,55
